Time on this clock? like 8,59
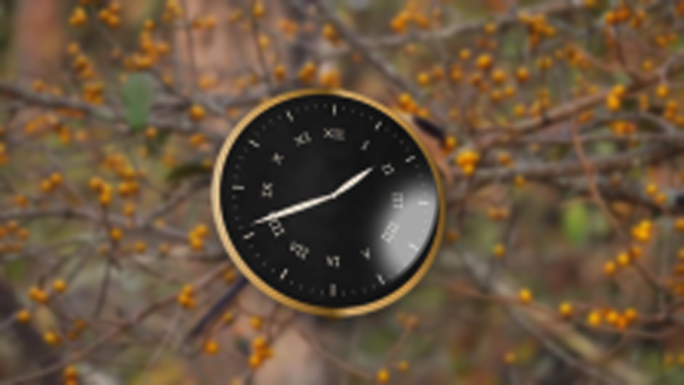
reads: 1,41
